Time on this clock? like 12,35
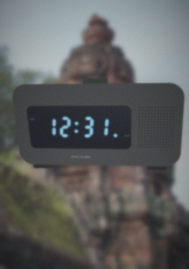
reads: 12,31
